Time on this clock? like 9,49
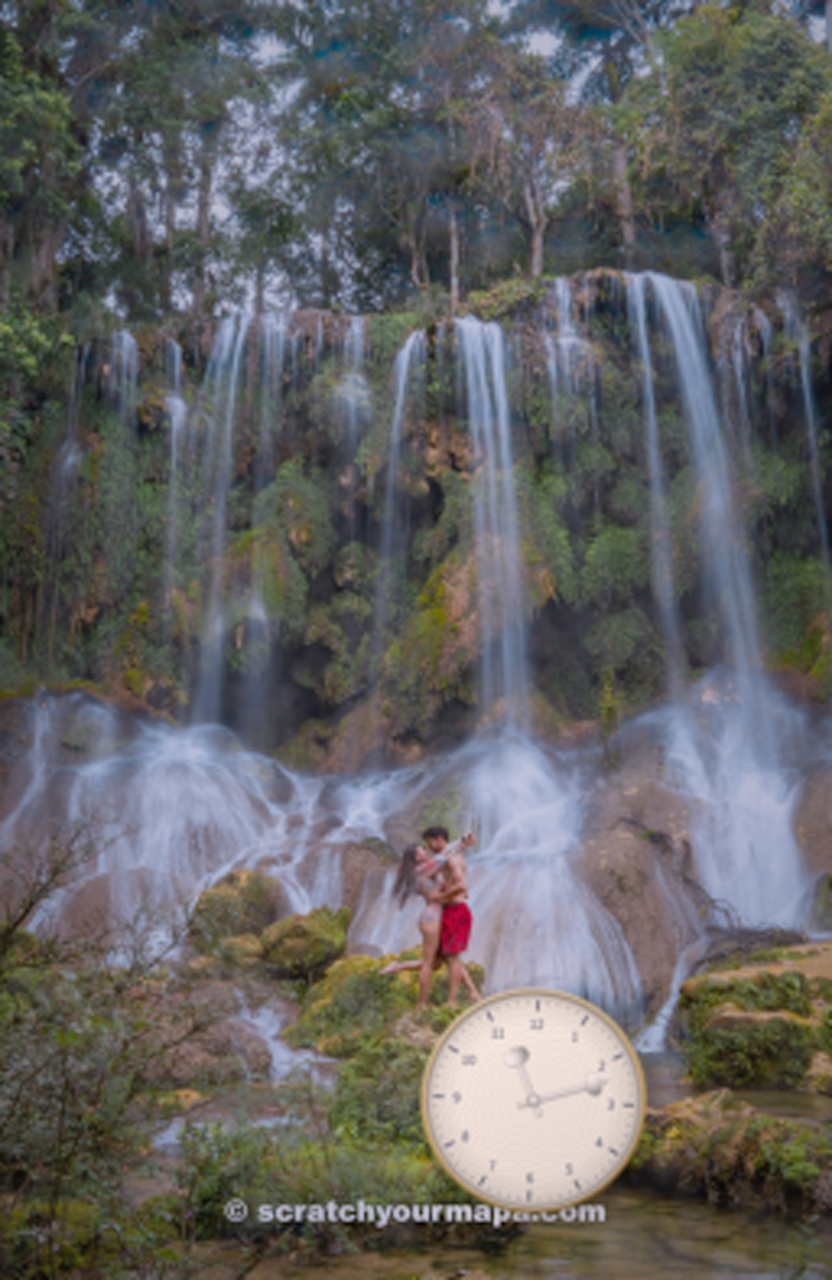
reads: 11,12
